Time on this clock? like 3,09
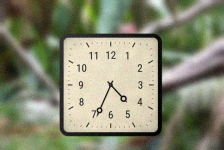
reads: 4,34
